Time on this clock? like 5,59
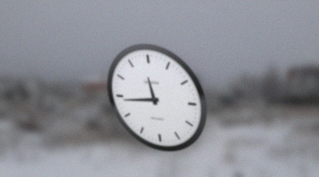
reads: 11,44
